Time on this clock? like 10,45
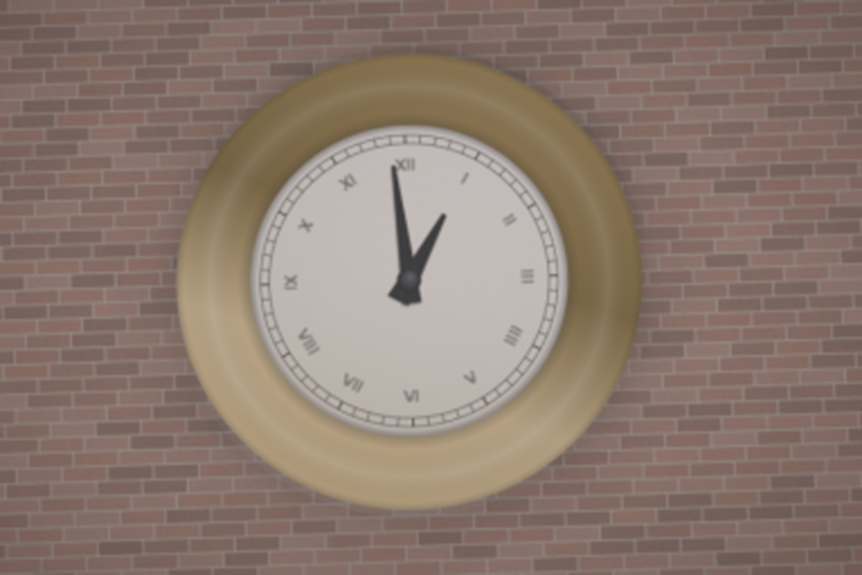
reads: 12,59
